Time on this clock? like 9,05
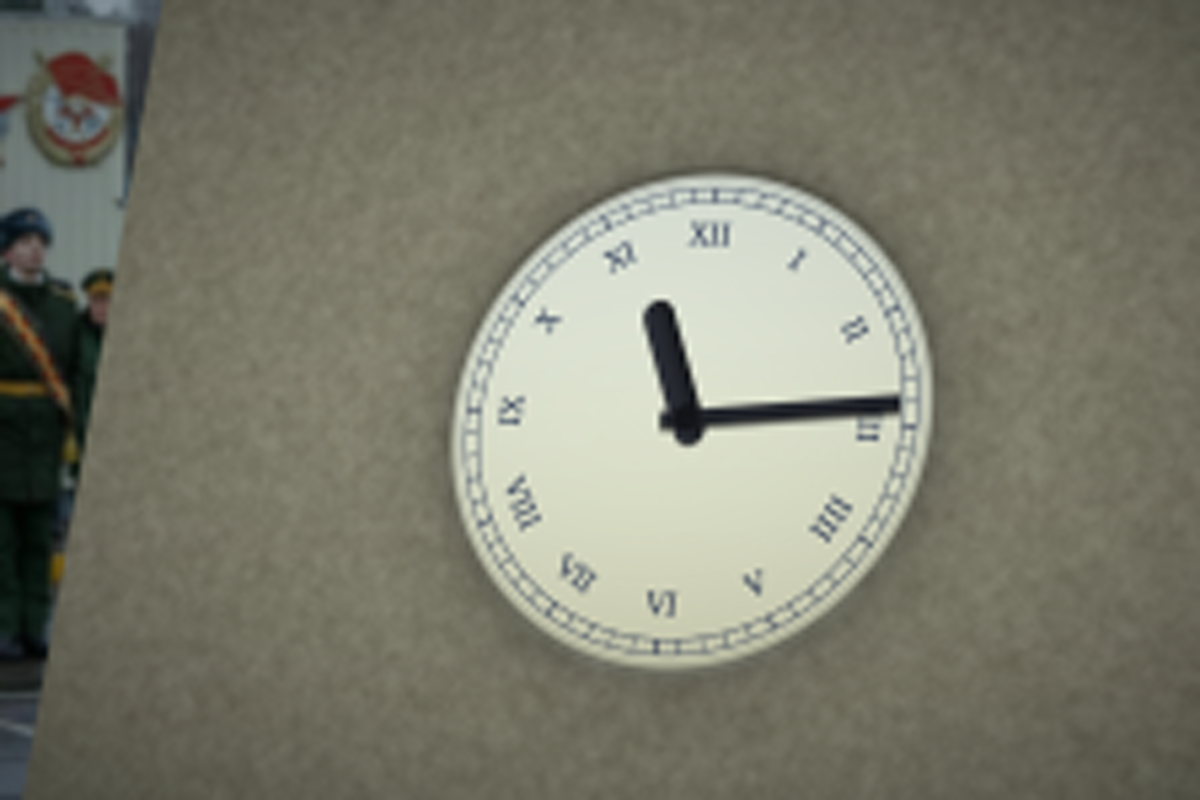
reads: 11,14
